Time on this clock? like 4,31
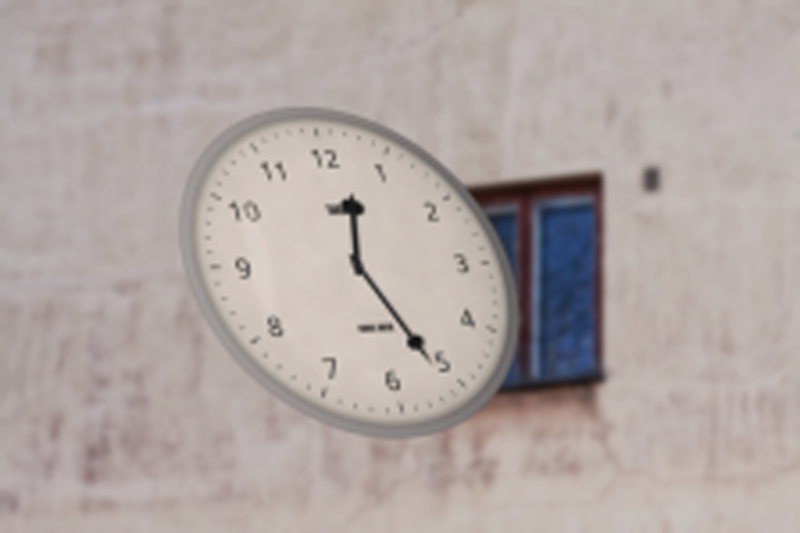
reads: 12,26
